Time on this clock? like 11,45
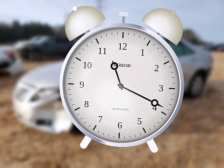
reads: 11,19
